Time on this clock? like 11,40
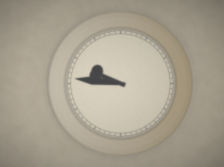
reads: 9,46
